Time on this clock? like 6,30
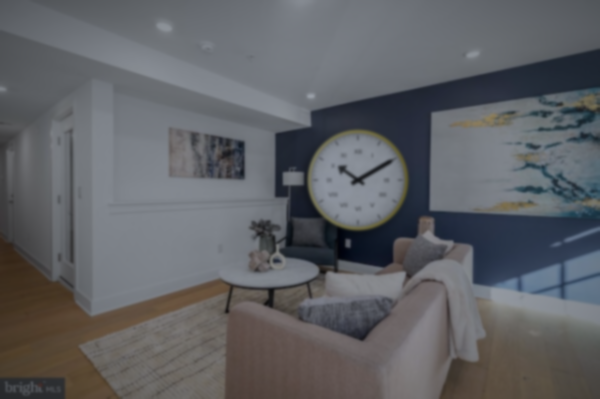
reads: 10,10
